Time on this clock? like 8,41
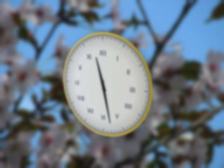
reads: 11,28
